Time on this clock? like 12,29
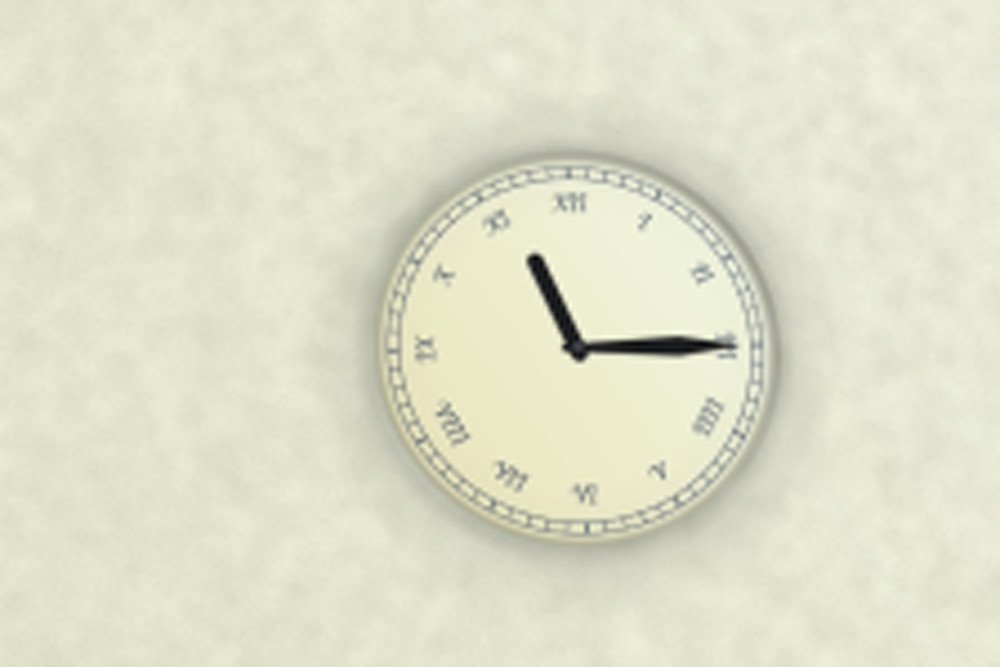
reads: 11,15
